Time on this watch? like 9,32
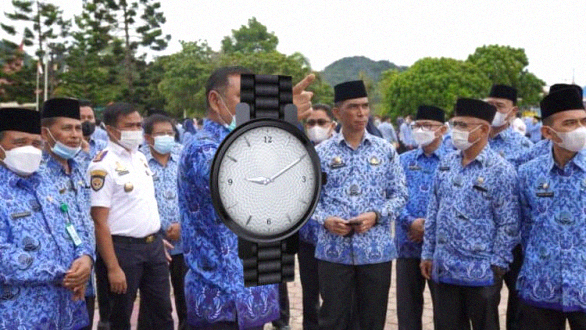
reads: 9,10
